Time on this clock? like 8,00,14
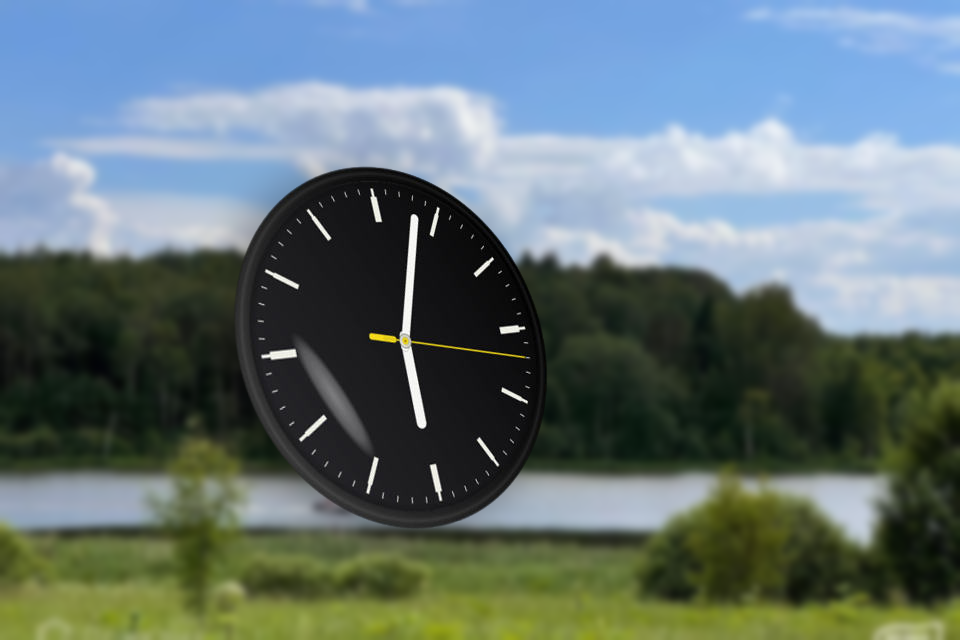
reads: 6,03,17
